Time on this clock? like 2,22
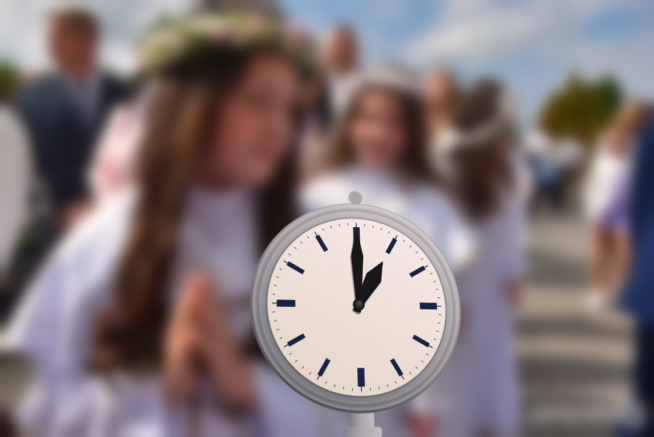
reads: 1,00
